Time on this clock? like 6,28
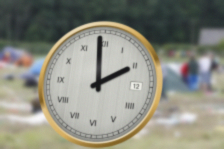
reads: 1,59
